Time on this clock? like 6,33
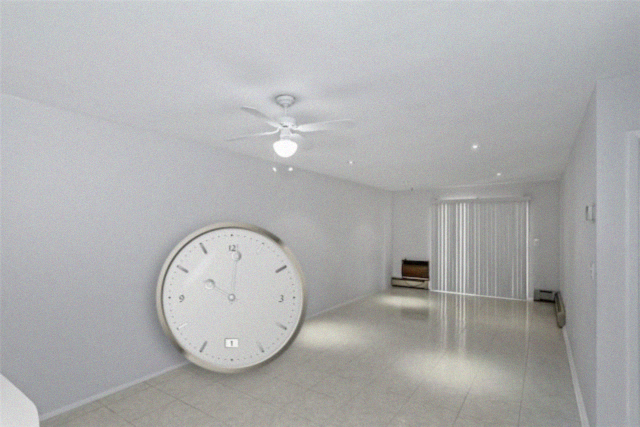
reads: 10,01
